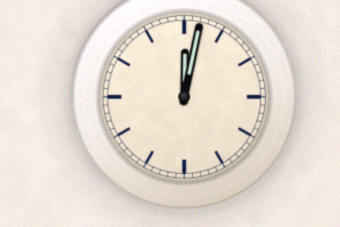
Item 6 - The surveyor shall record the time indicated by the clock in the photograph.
12:02
